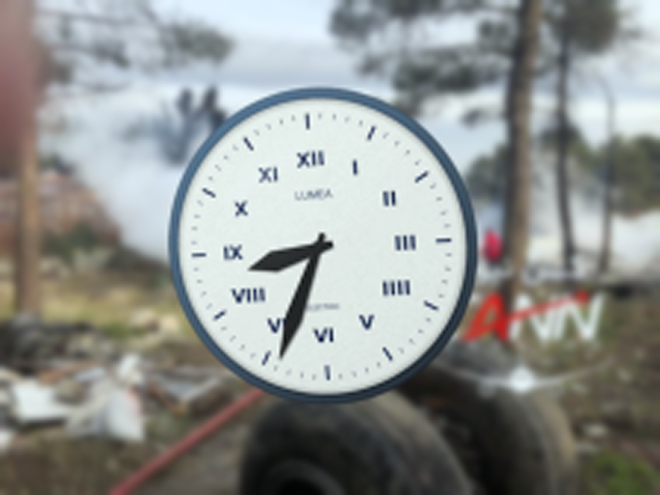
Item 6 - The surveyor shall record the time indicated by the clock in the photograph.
8:34
